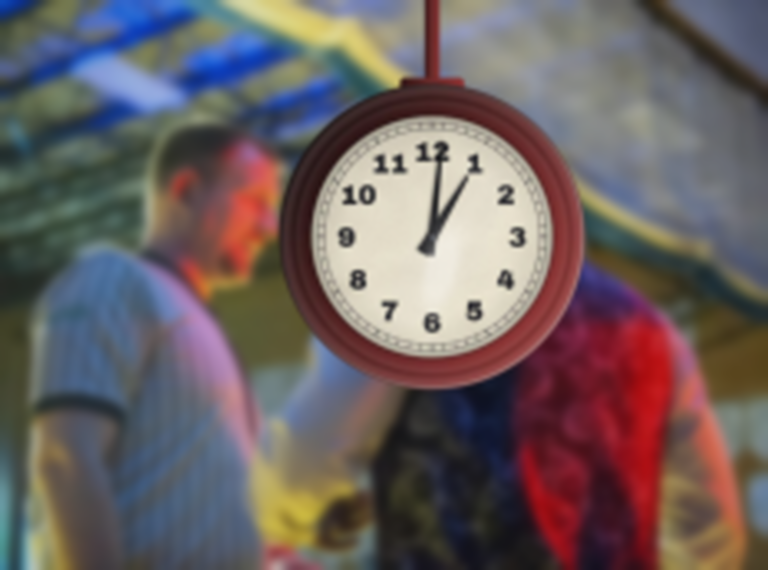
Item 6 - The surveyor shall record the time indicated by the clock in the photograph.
1:01
